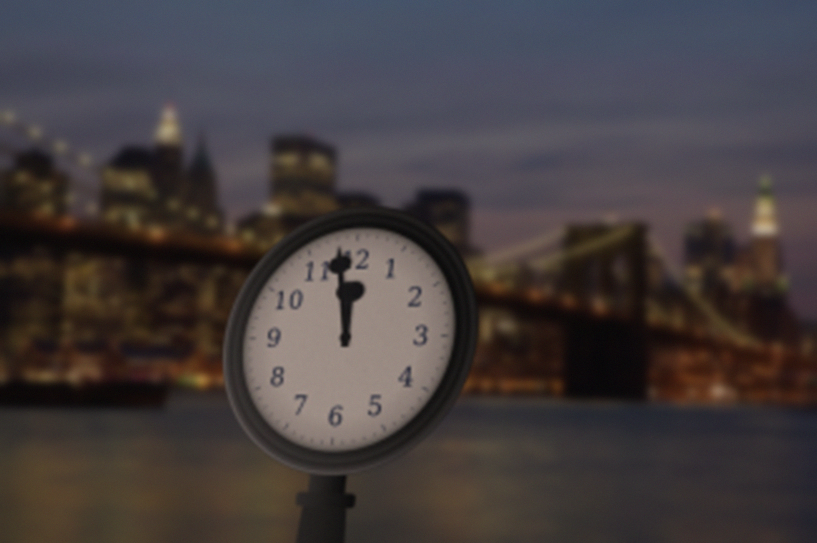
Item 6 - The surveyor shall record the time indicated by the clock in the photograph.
11:58
